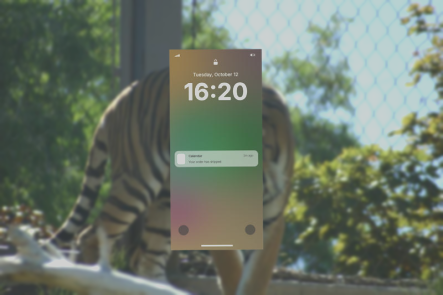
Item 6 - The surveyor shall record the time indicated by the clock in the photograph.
16:20
